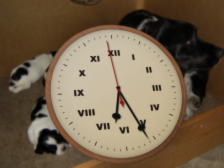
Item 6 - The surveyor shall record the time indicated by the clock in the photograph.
6:25:59
